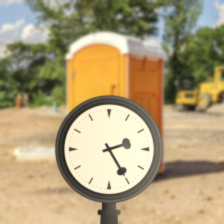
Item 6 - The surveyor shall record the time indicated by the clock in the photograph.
2:25
